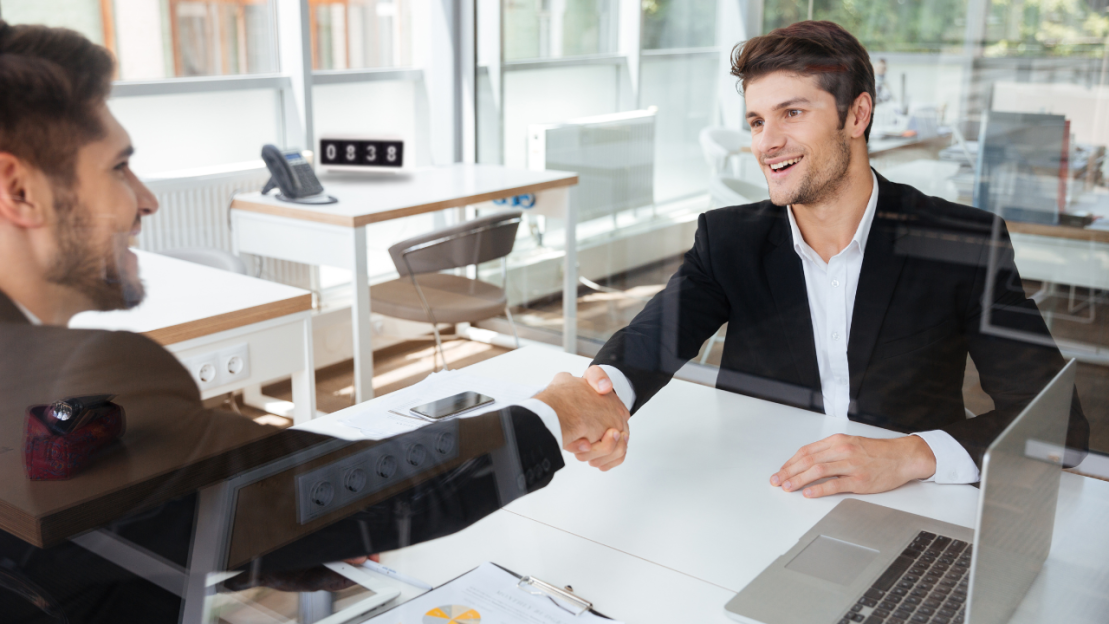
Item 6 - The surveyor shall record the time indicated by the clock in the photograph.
8:38
